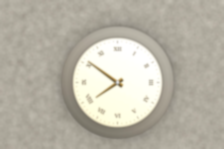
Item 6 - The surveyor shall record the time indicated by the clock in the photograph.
7:51
